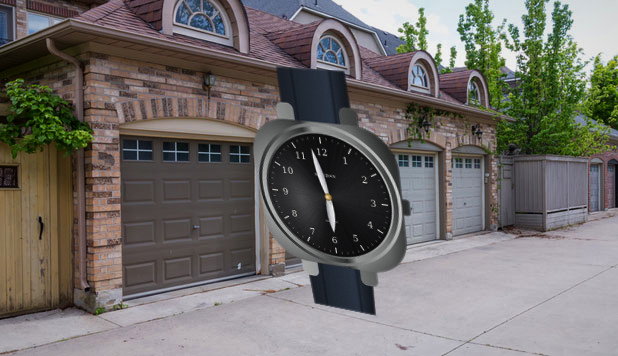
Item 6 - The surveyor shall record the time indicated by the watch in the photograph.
5:58
